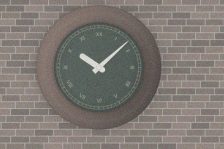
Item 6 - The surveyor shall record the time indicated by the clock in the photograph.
10:08
